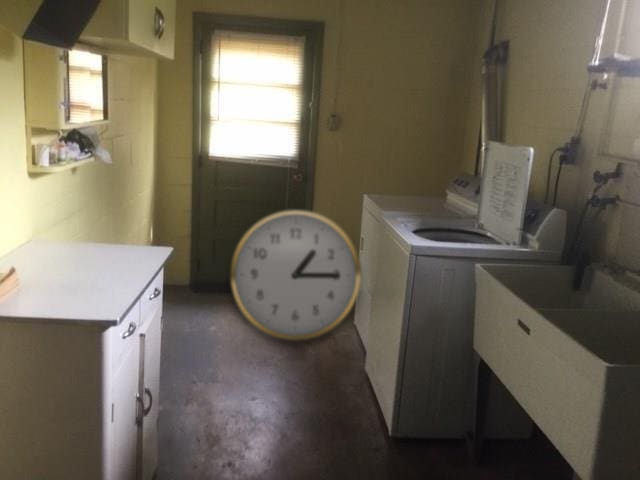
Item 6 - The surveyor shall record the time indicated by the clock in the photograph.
1:15
